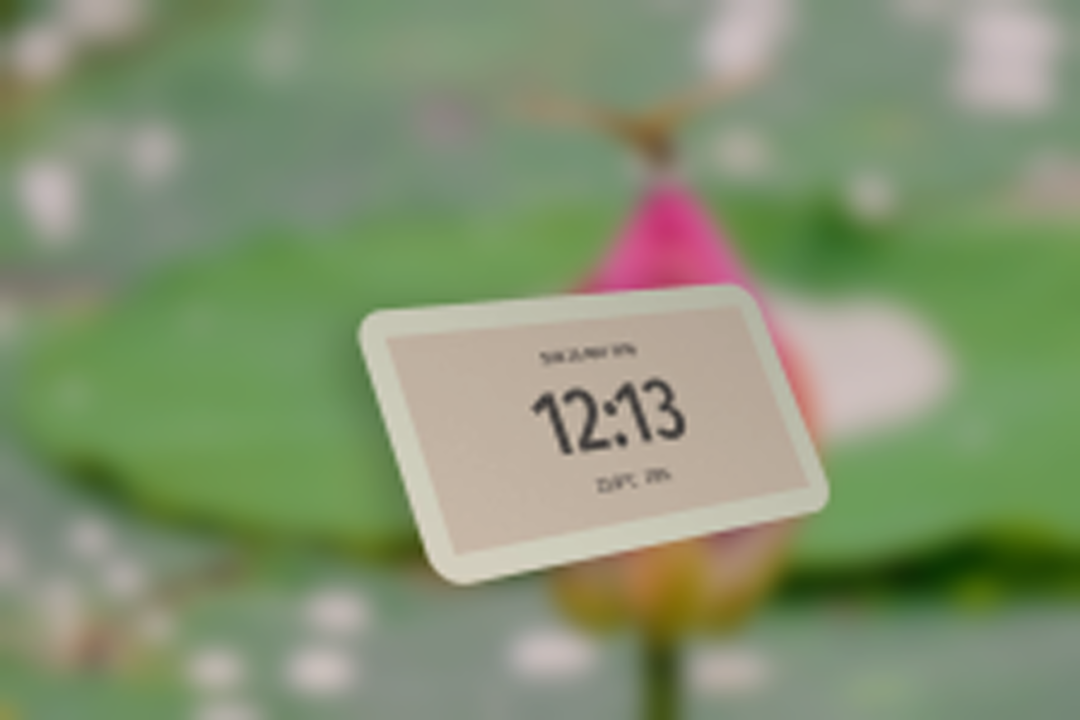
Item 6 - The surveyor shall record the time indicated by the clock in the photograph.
12:13
